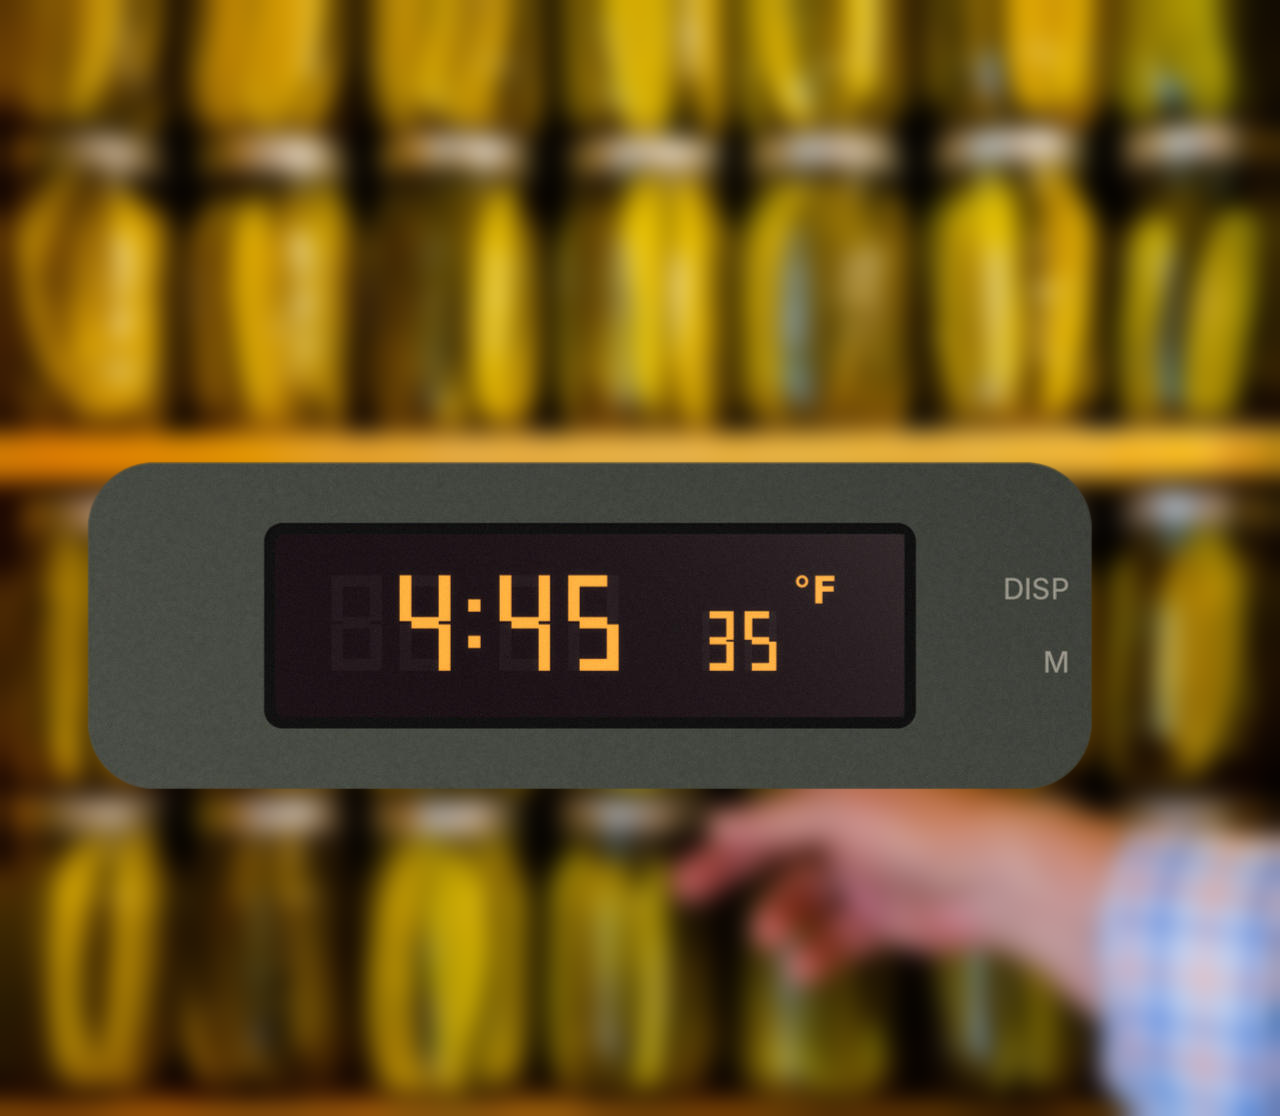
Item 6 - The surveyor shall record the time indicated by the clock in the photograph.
4:45
